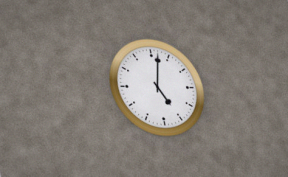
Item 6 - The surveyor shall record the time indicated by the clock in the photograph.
5:02
